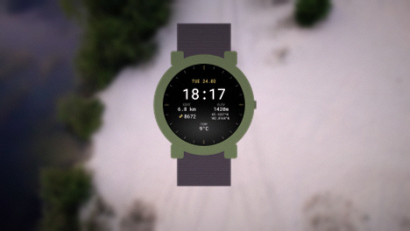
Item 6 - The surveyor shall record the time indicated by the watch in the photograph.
18:17
